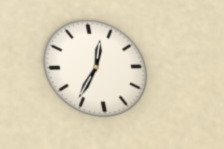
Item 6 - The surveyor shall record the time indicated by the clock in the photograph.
12:36
